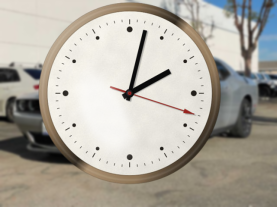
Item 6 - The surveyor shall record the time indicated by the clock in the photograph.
2:02:18
